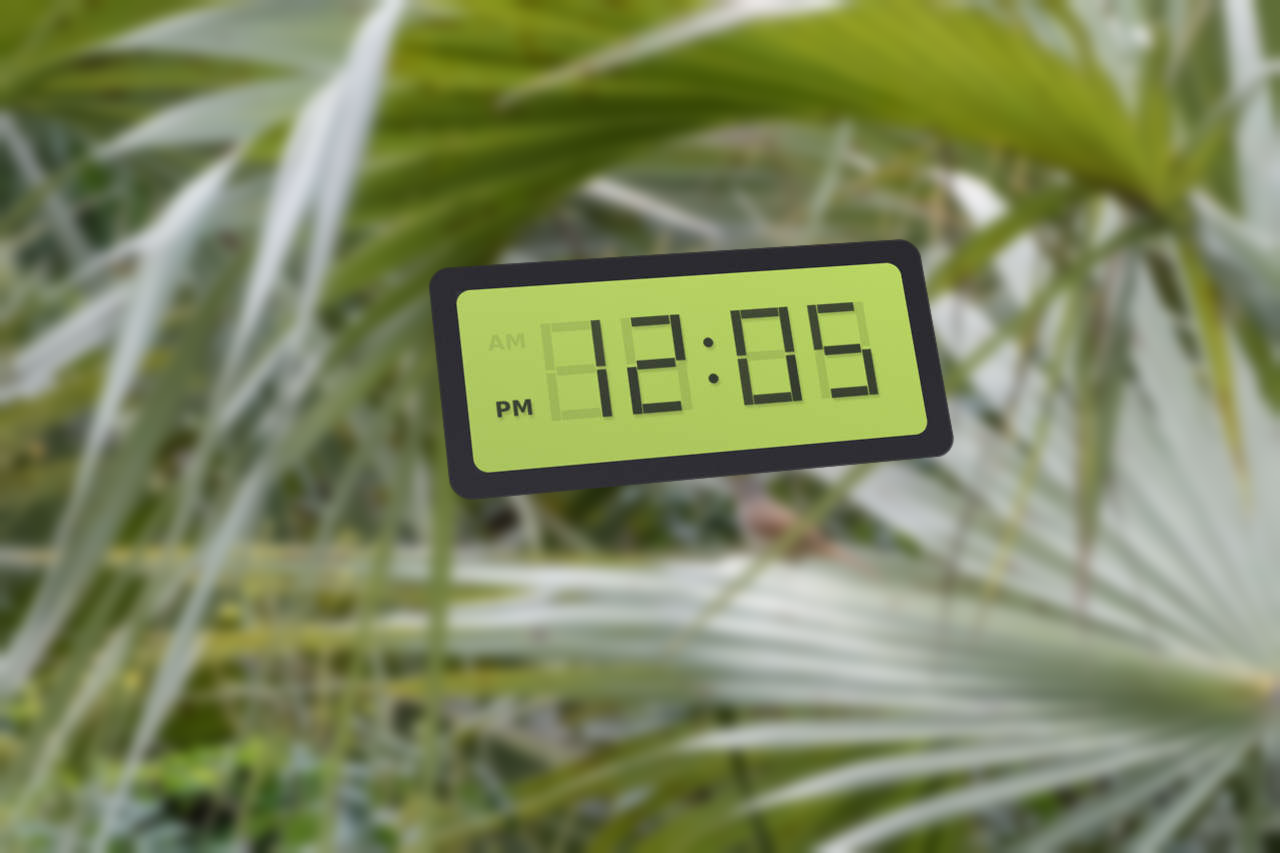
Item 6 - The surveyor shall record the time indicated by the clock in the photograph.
12:05
